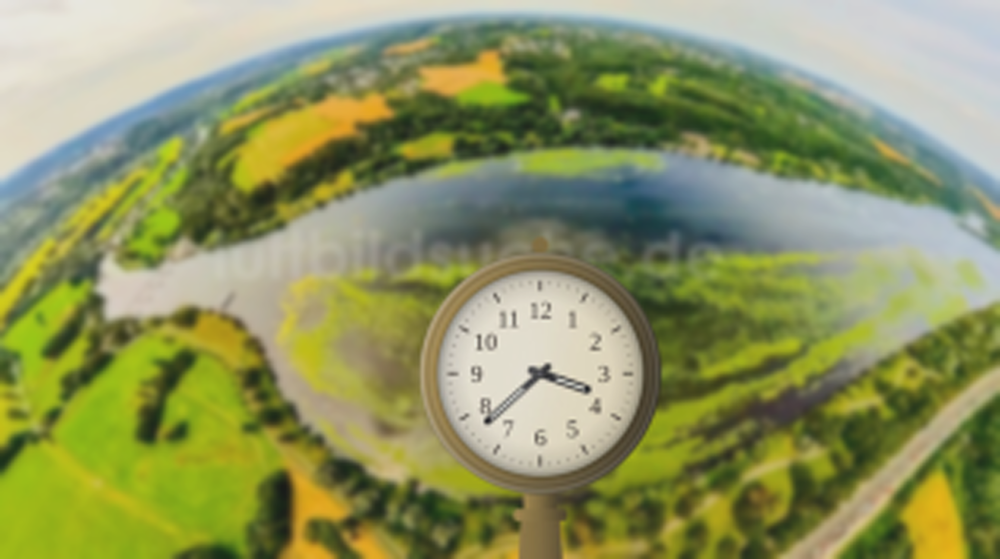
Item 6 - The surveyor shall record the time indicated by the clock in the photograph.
3:38
